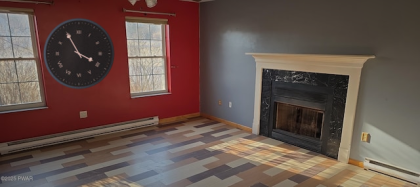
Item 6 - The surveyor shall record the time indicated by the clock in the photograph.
3:55
